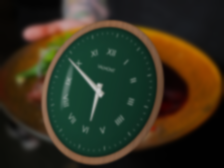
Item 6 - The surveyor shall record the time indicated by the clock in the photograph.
5:49
